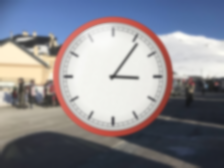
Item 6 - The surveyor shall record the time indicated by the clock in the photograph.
3:06
